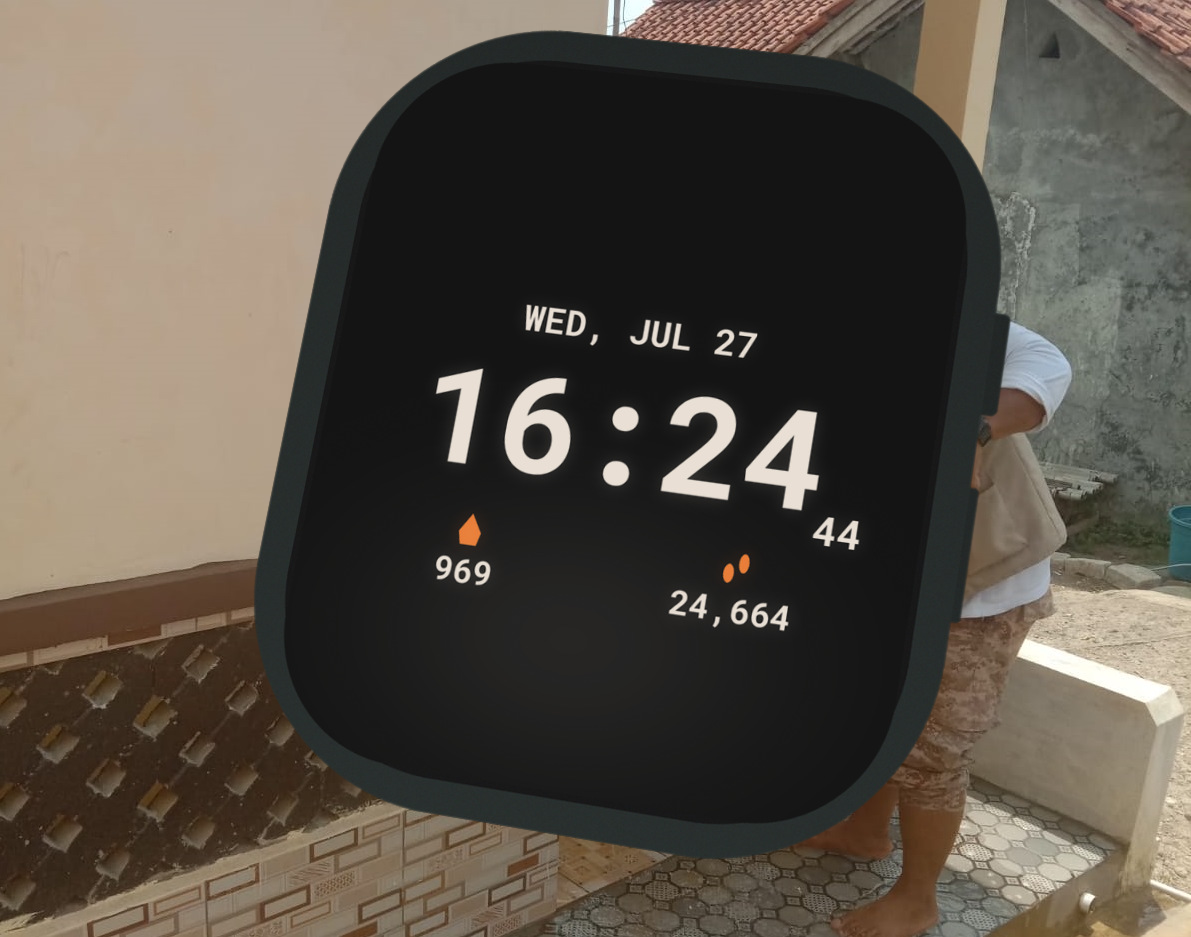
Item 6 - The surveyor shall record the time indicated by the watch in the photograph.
16:24:44
